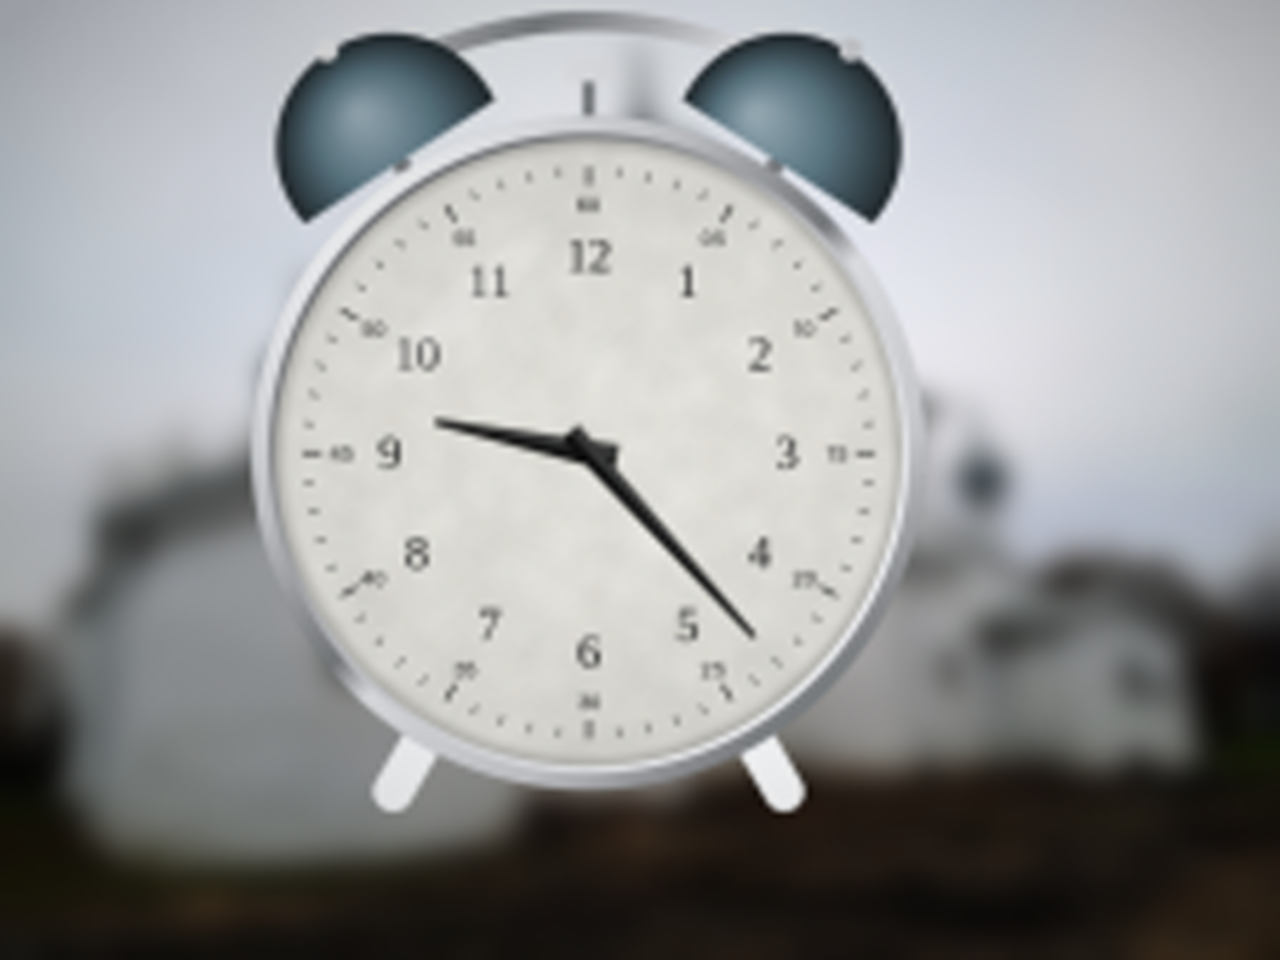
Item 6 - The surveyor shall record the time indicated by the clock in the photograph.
9:23
